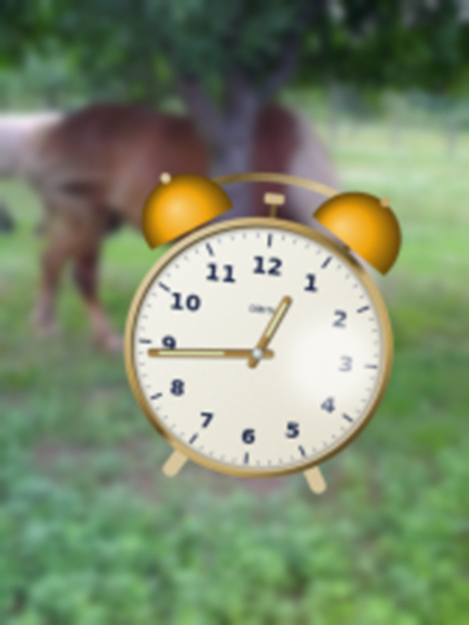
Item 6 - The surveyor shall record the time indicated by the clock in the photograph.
12:44
